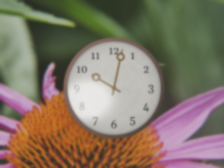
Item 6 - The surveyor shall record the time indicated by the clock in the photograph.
10:02
